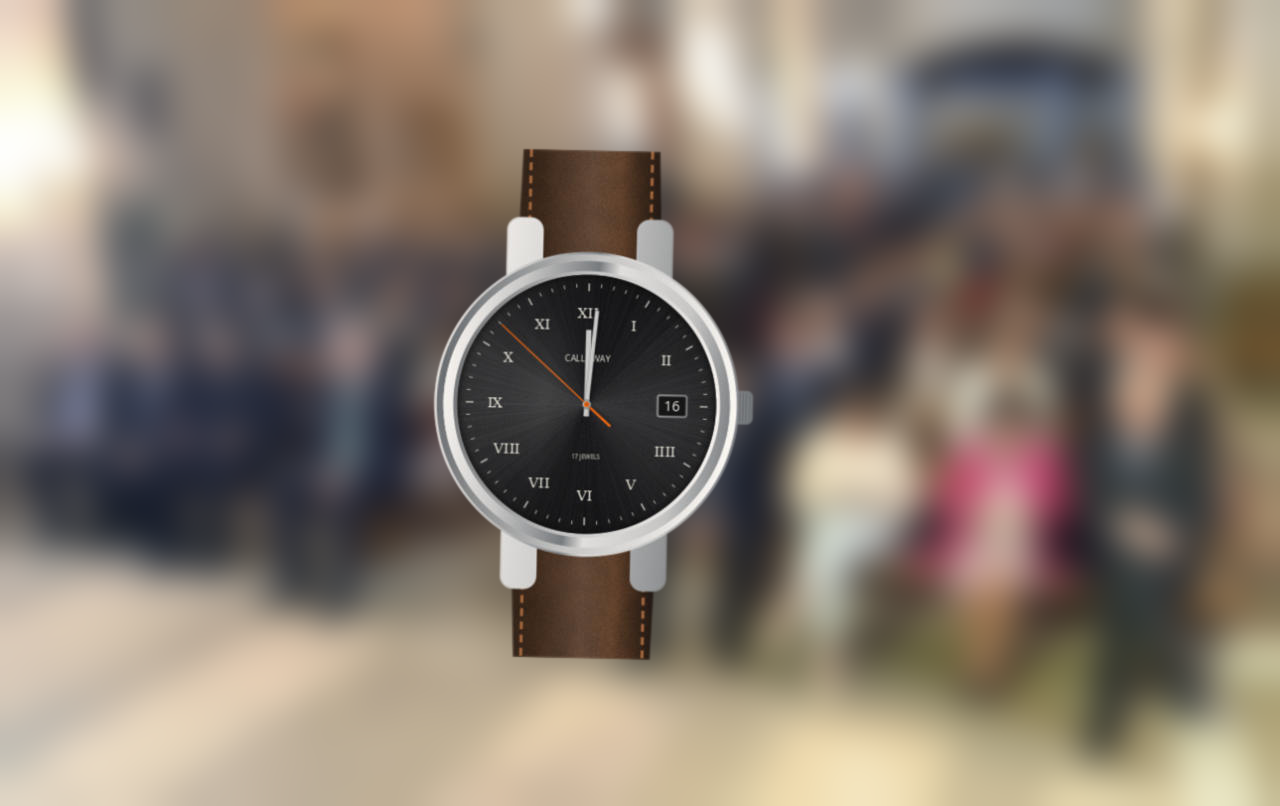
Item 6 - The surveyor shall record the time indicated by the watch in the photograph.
12:00:52
